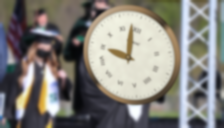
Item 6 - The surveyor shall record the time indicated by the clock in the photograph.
8:58
